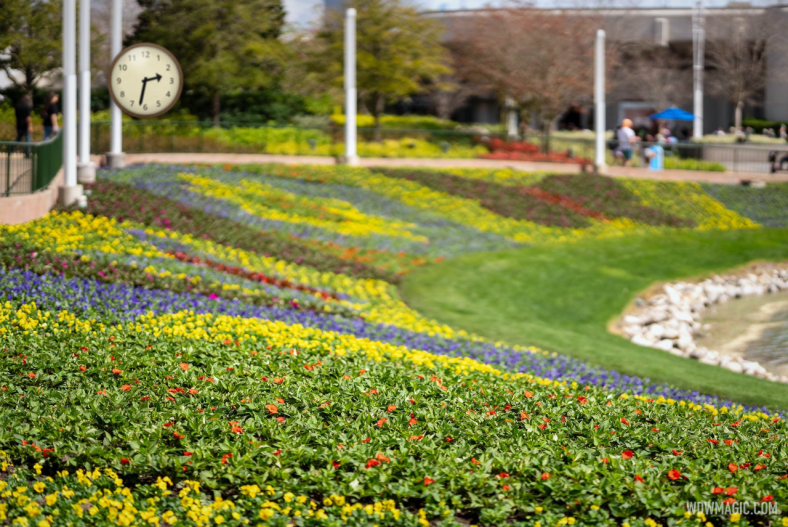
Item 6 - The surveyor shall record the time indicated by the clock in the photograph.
2:32
